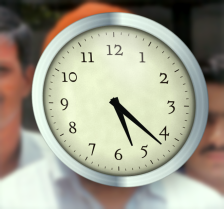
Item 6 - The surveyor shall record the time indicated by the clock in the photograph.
5:22
